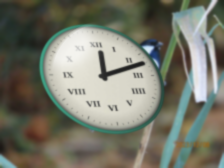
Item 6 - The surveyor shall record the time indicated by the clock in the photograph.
12:12
